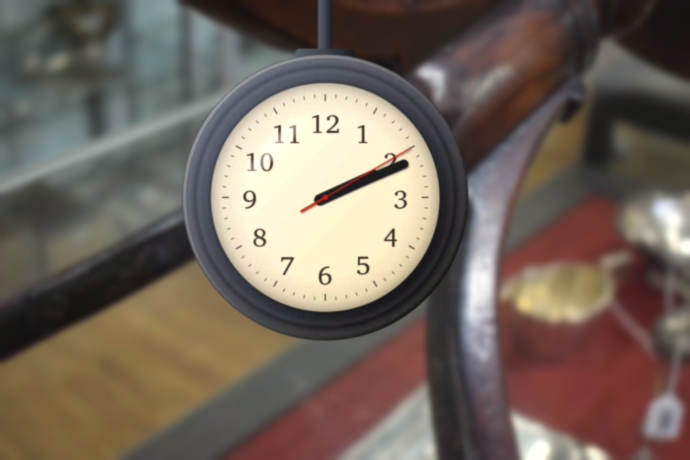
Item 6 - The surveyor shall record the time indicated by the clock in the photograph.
2:11:10
